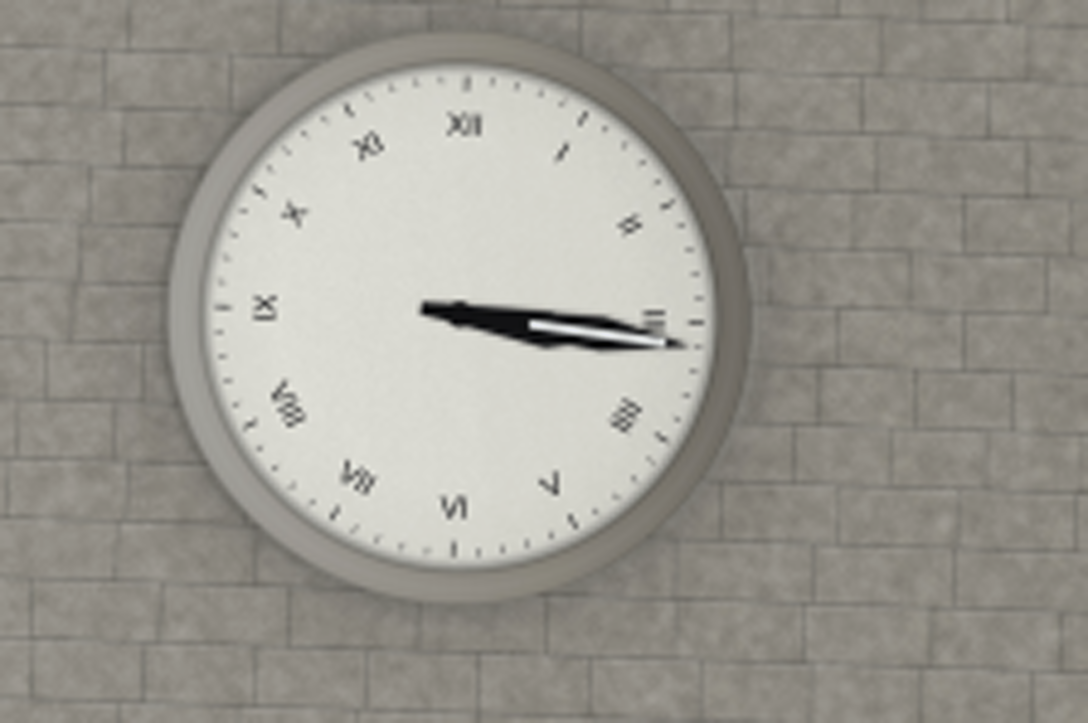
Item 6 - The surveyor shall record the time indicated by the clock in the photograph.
3:16
